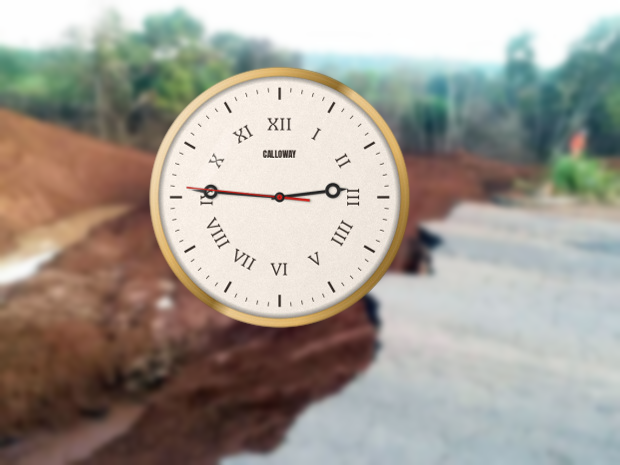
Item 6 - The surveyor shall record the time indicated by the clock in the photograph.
2:45:46
